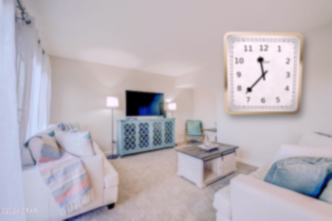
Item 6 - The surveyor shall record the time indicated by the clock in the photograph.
11:37
